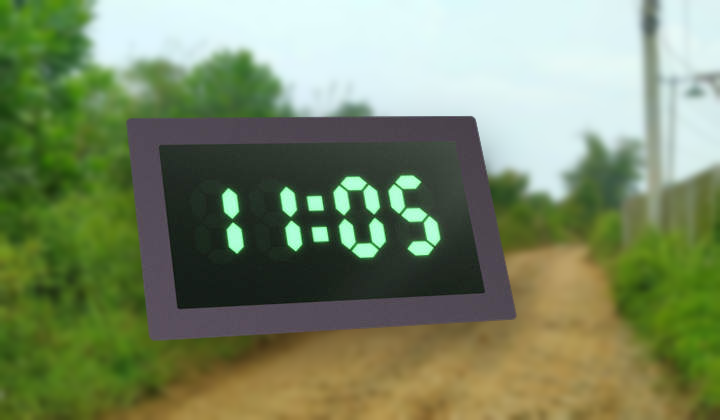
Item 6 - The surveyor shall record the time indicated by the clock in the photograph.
11:05
